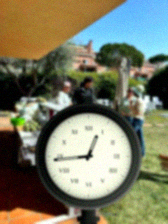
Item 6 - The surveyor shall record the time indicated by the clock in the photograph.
12:44
